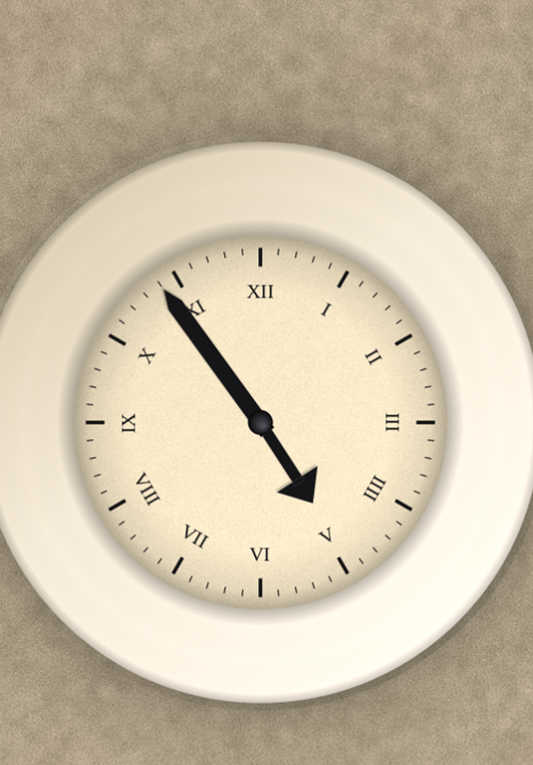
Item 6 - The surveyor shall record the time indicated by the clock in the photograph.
4:54
